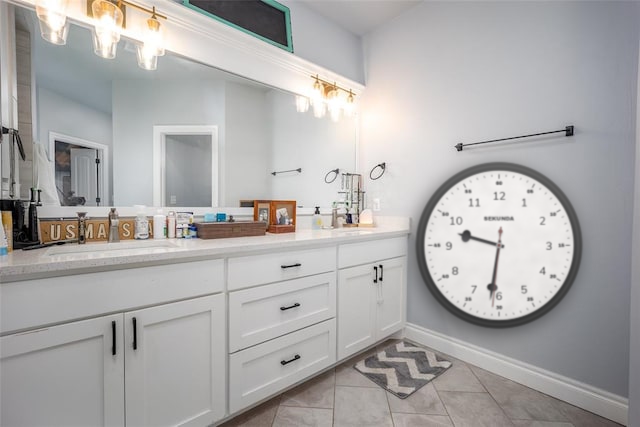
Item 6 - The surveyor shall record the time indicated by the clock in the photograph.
9:31:31
